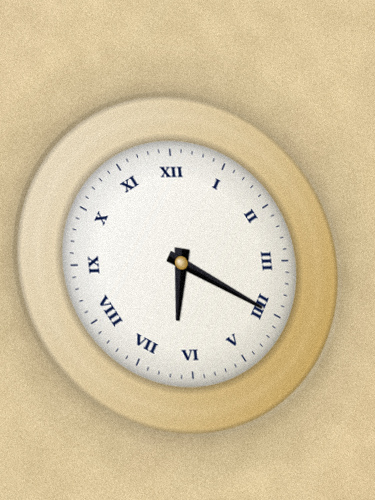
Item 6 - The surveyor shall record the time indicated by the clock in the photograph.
6:20
